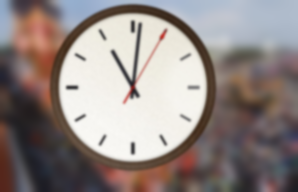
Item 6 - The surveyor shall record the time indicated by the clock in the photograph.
11:01:05
